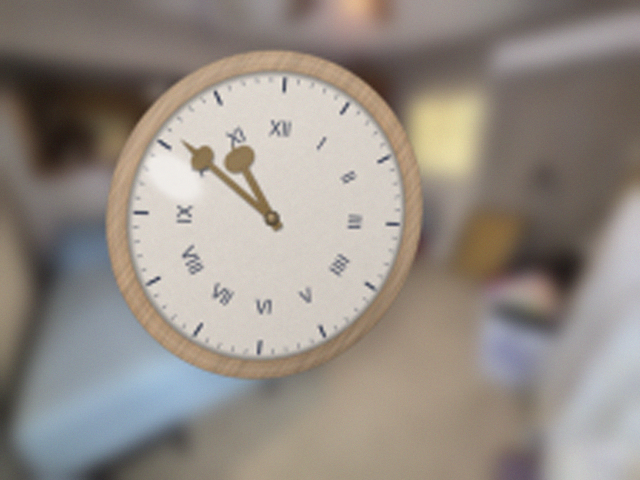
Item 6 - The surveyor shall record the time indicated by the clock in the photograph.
10:51
